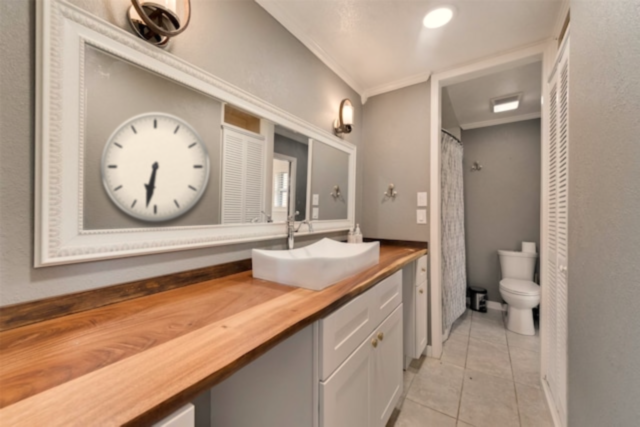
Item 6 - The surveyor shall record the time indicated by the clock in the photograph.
6:32
